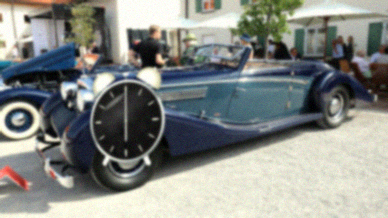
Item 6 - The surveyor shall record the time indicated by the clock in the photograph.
6:00
